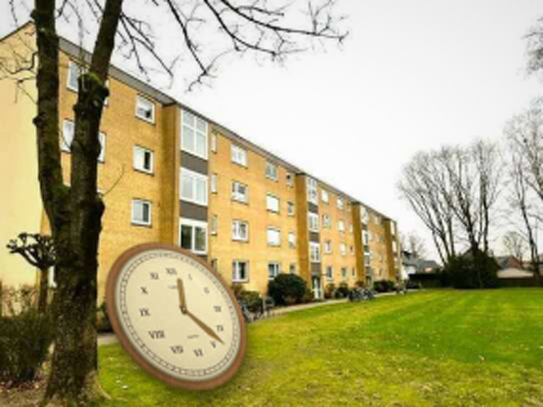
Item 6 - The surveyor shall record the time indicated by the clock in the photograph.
12:23
